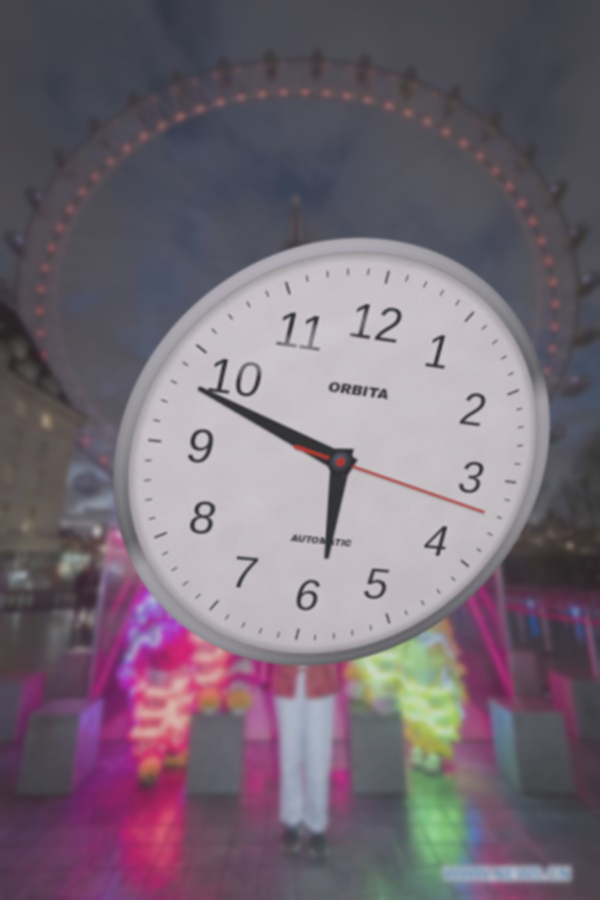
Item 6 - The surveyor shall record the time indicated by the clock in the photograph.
5:48:17
